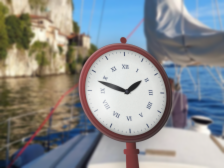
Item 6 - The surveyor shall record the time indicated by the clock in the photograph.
1:48
